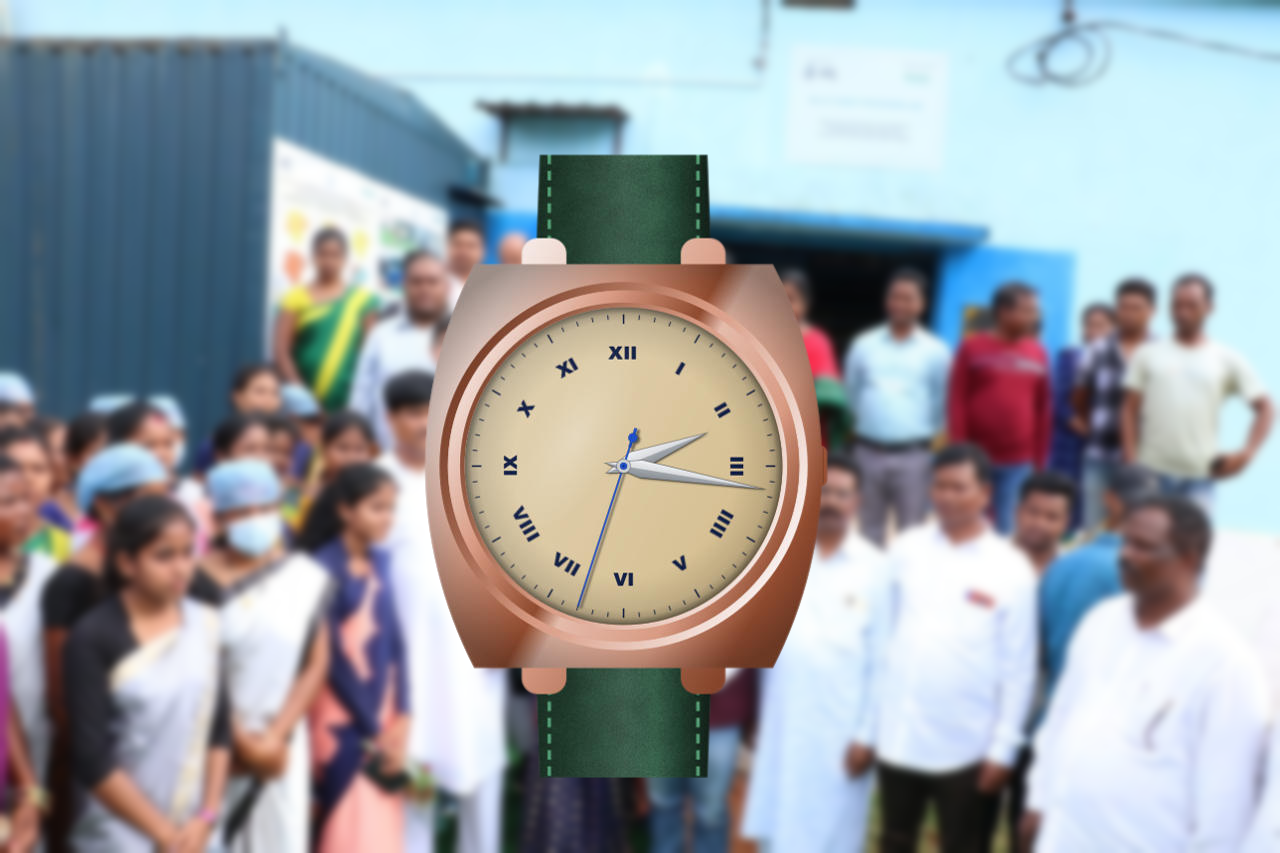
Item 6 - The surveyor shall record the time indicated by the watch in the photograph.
2:16:33
